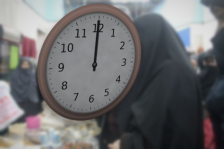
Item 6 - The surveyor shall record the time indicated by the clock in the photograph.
12:00
